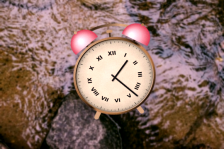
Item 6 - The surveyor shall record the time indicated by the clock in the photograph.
1:23
